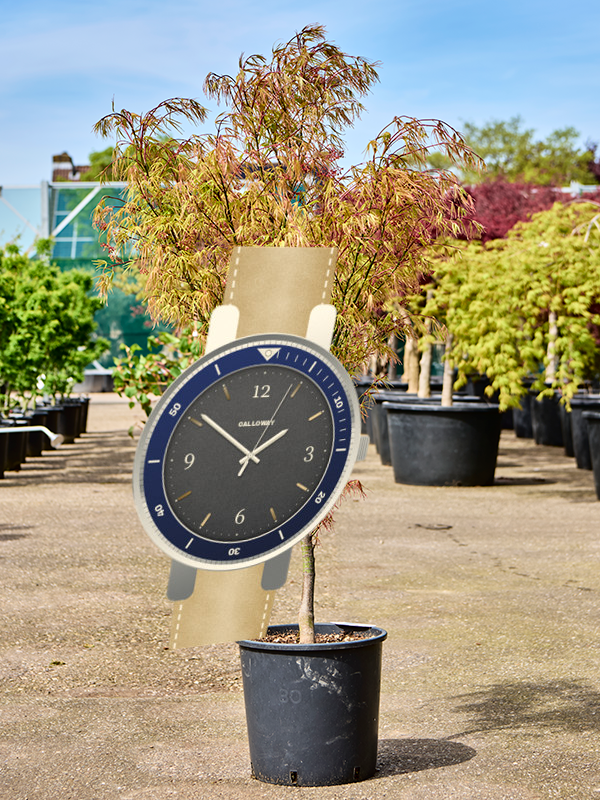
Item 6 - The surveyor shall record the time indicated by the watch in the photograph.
1:51:04
